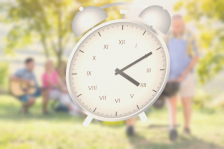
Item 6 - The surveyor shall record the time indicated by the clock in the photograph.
4:10
